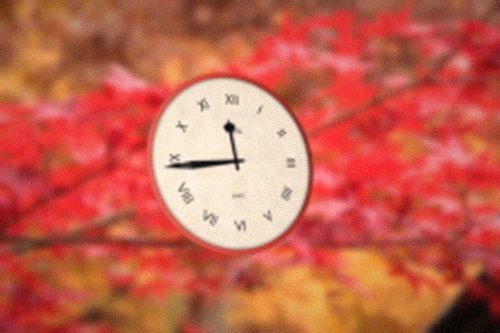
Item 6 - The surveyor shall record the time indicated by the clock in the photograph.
11:44
